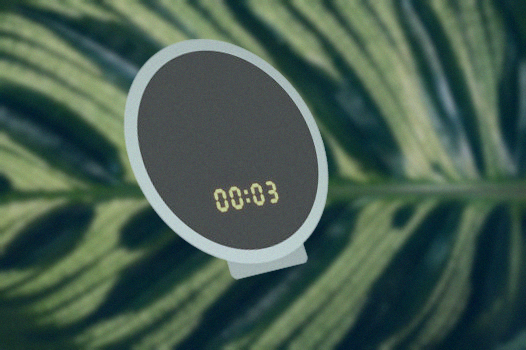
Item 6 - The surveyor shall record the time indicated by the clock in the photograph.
0:03
